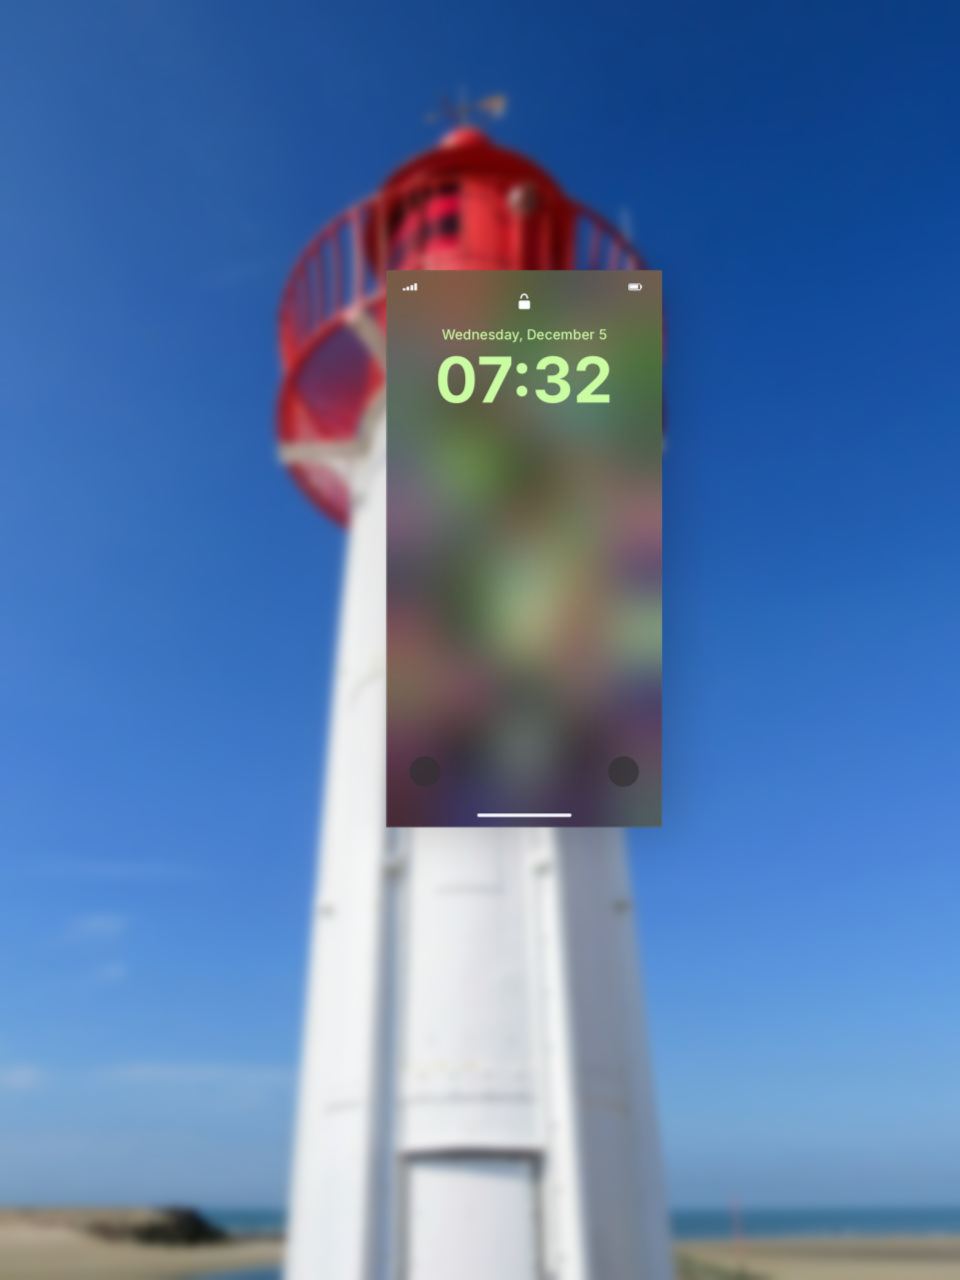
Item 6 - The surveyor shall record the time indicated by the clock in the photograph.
7:32
